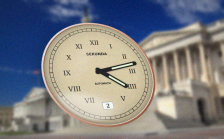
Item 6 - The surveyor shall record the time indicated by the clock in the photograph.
4:13
